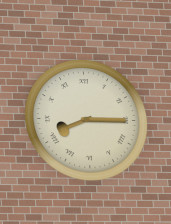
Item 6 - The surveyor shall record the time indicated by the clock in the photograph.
8:15
